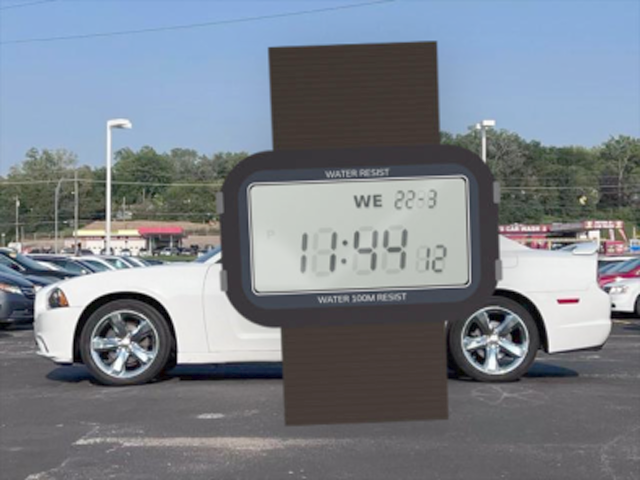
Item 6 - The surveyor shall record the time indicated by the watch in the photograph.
11:44:12
